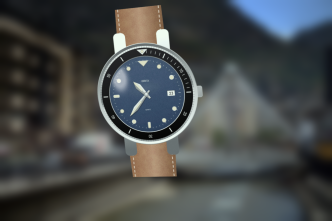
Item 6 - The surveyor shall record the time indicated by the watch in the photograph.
10:37
